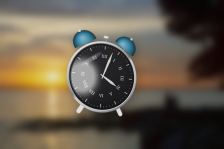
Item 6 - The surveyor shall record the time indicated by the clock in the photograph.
4:03
